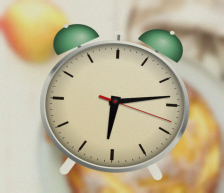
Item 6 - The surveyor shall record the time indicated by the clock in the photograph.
6:13:18
